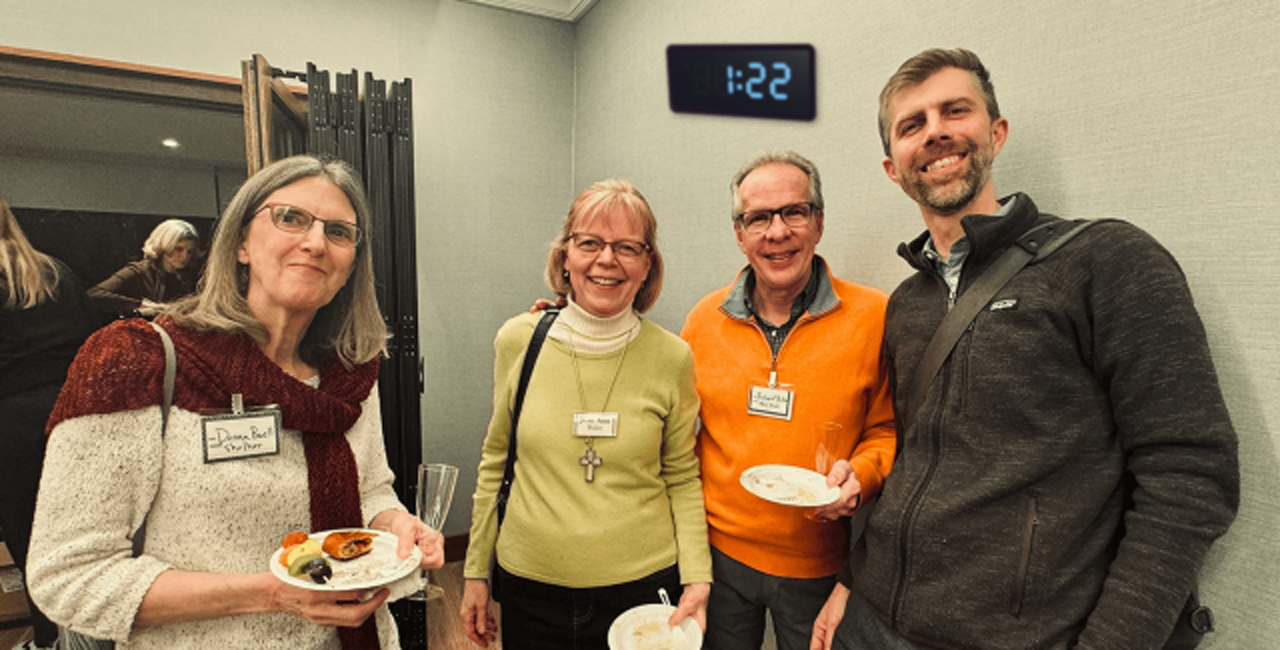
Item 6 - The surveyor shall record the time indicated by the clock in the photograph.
1:22
